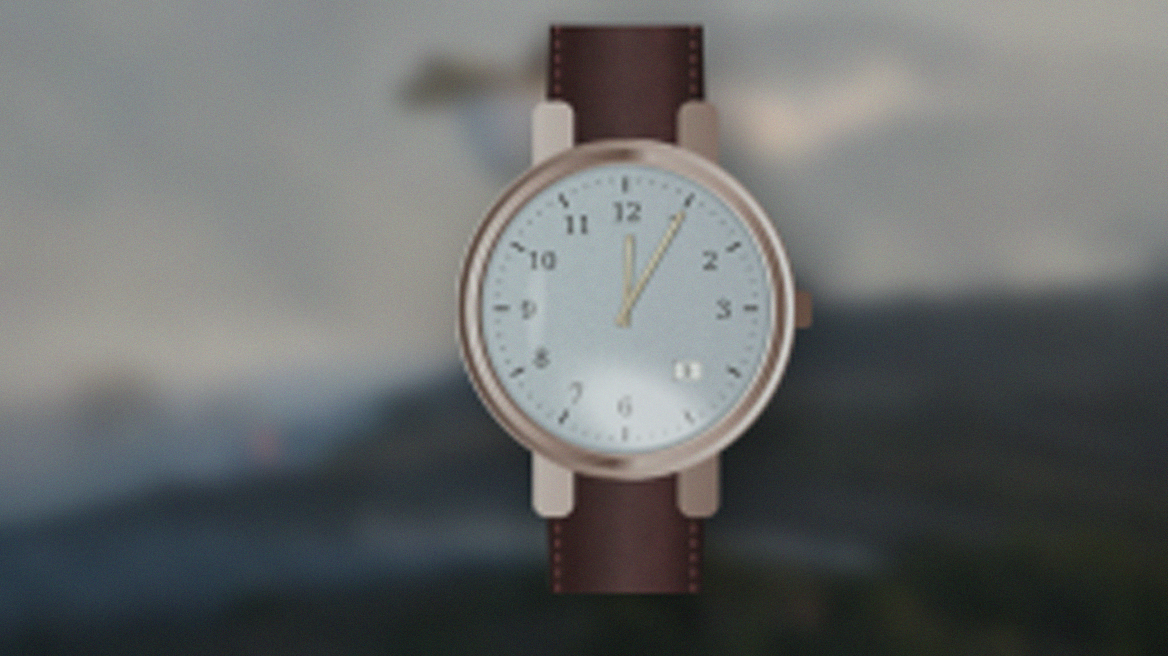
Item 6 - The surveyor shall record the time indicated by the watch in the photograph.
12:05
